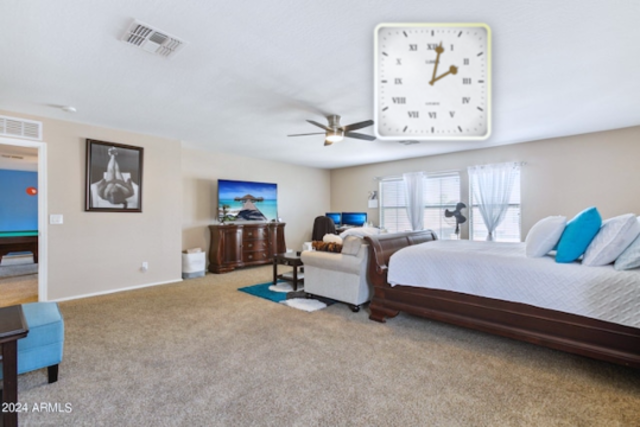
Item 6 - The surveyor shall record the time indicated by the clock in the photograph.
2:02
